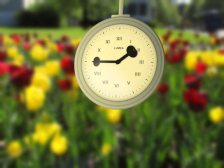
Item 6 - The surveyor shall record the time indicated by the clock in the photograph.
1:45
